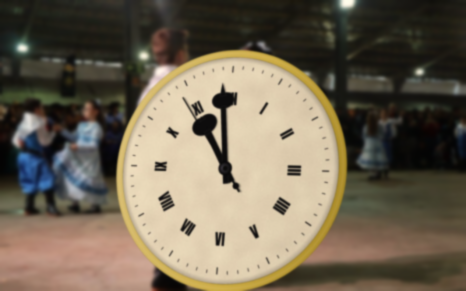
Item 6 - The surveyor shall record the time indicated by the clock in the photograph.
10:58:54
